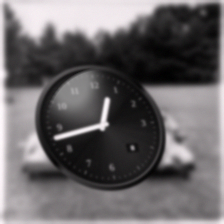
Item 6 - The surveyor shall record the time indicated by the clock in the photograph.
12:43
